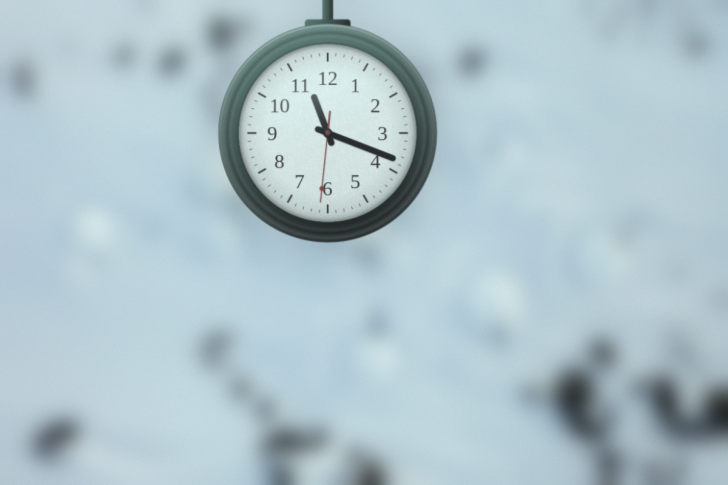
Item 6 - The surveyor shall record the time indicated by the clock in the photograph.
11:18:31
